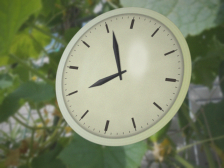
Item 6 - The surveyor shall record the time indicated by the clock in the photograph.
7:56
